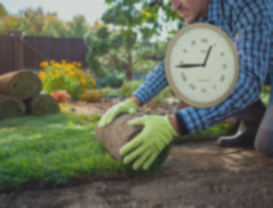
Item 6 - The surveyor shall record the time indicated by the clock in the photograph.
12:44
